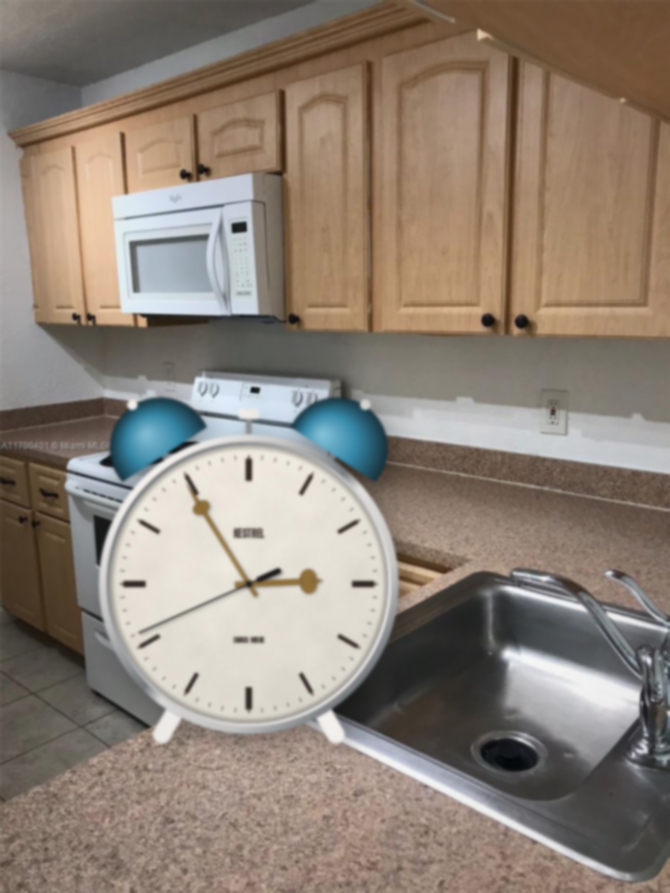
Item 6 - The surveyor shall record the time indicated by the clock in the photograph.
2:54:41
